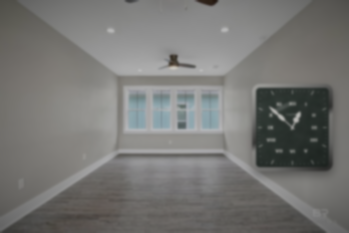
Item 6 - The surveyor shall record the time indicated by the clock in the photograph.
12:52
